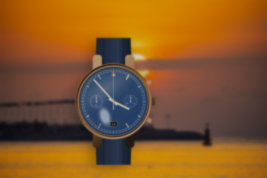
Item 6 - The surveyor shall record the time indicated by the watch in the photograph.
3:53
